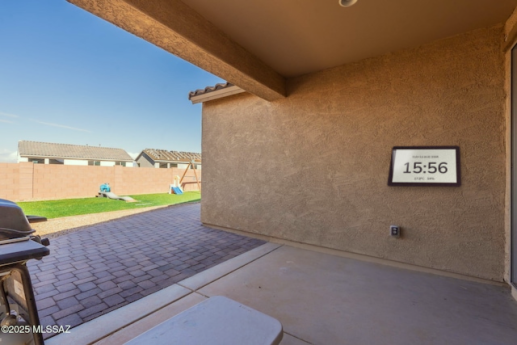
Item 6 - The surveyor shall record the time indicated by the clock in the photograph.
15:56
